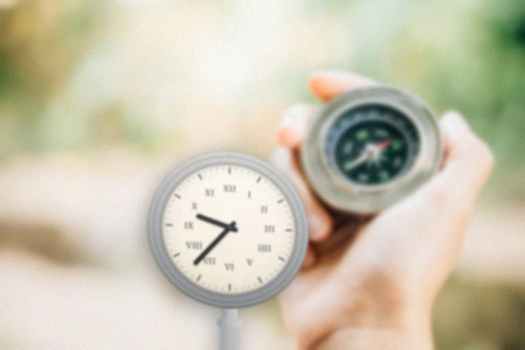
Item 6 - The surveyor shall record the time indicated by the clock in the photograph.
9:37
